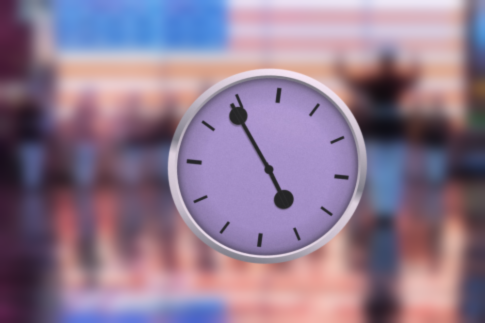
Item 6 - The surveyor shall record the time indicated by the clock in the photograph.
4:54
